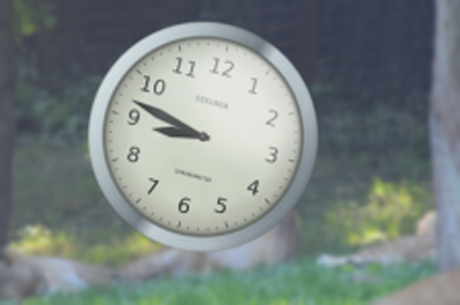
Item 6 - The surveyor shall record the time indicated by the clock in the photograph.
8:47
